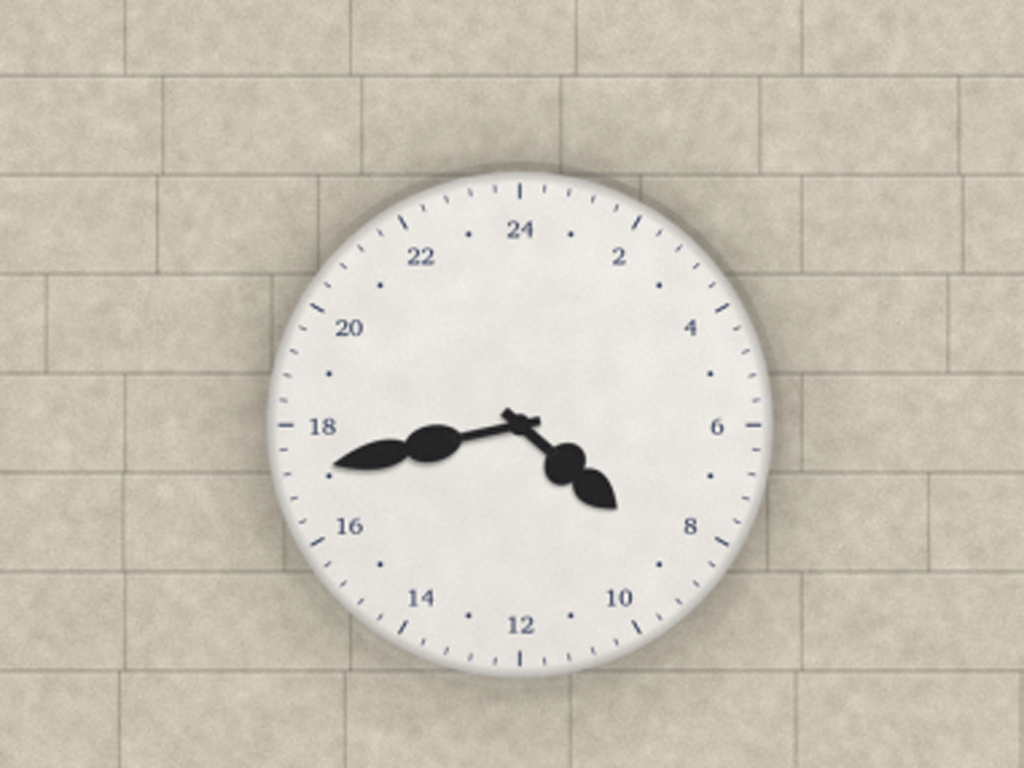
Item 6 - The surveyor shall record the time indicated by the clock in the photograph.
8:43
